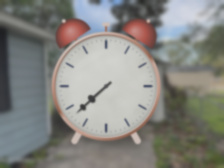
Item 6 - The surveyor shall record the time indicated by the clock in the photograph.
7:38
